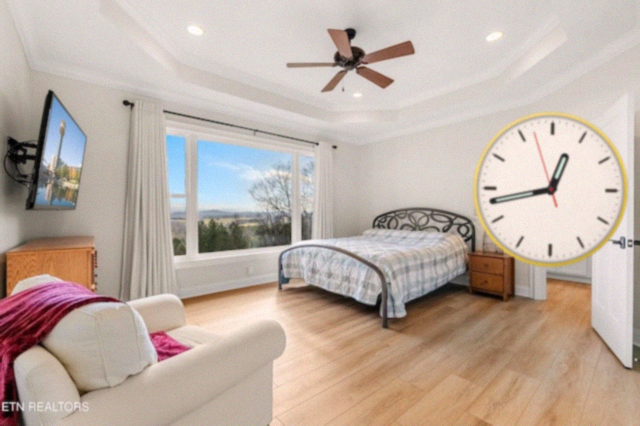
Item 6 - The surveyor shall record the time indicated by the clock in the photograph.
12:42:57
